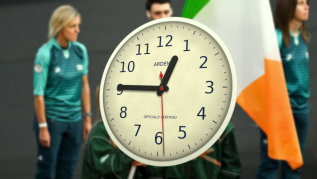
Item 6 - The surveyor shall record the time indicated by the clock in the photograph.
12:45:29
